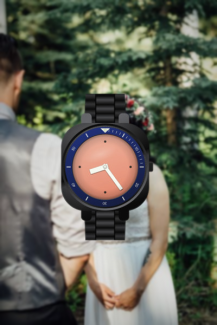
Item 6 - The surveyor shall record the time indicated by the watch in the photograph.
8:24
